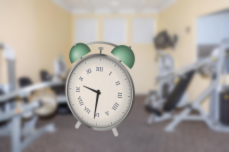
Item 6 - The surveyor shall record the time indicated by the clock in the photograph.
9:31
